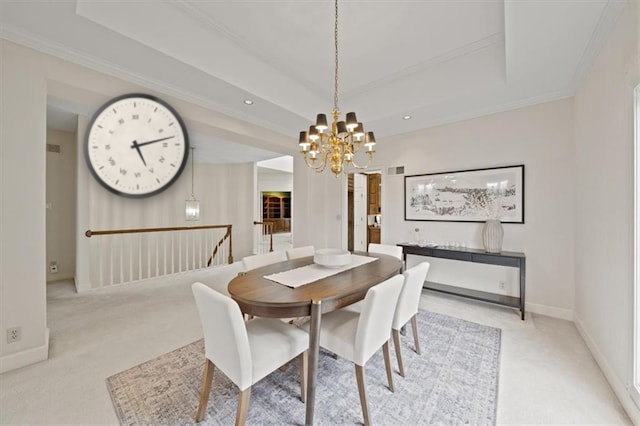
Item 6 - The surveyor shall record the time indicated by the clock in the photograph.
5:13
